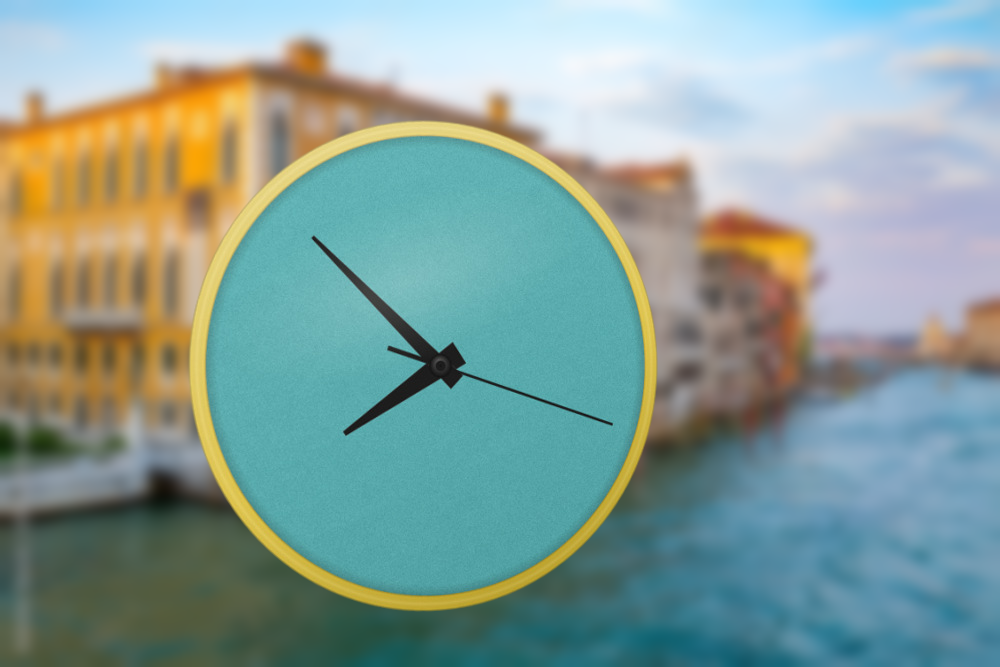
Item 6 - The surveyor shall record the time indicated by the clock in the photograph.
7:52:18
